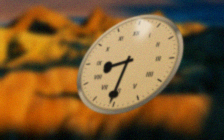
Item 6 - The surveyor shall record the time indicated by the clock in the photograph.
8:31
